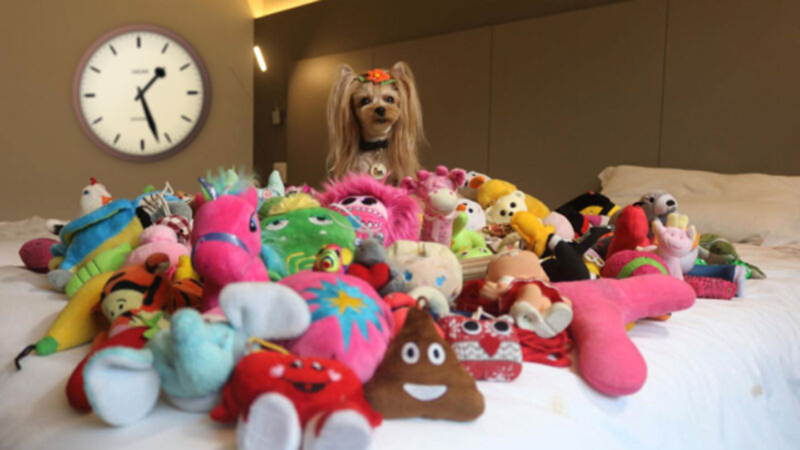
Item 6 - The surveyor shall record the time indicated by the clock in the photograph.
1:27
